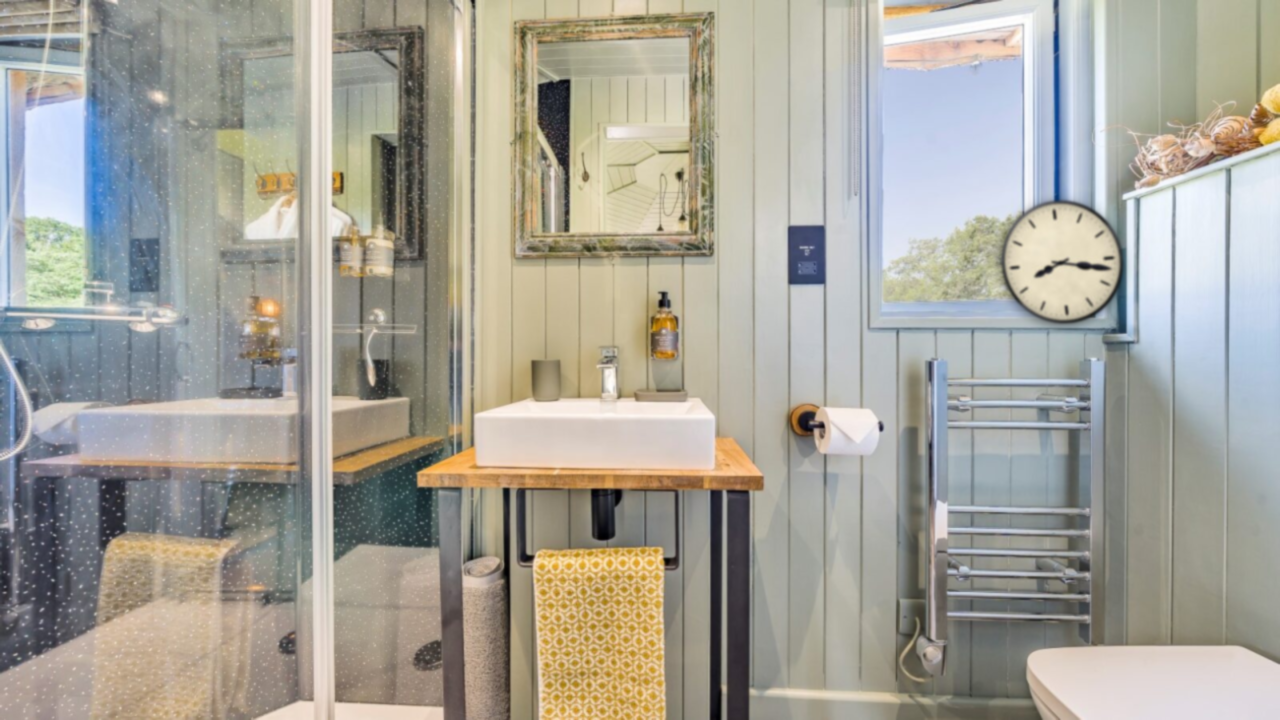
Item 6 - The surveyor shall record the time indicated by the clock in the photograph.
8:17
